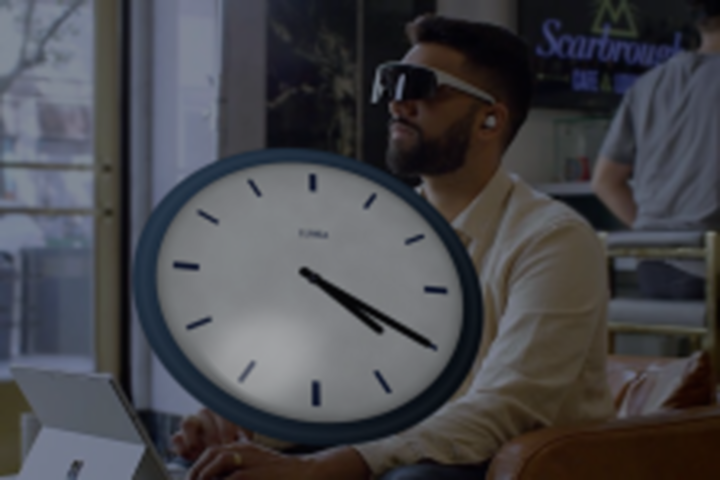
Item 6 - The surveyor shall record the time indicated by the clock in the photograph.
4:20
